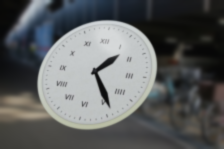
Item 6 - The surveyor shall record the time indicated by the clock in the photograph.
1:24
